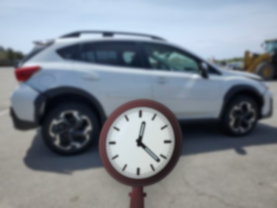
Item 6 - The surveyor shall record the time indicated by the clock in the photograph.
12:22
